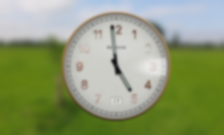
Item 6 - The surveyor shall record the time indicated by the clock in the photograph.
4:59
